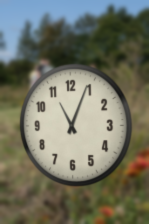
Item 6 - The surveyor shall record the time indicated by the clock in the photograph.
11:04
